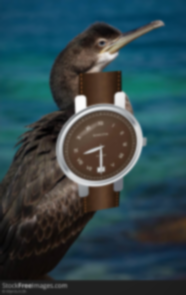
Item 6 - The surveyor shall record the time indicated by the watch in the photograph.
8:30
